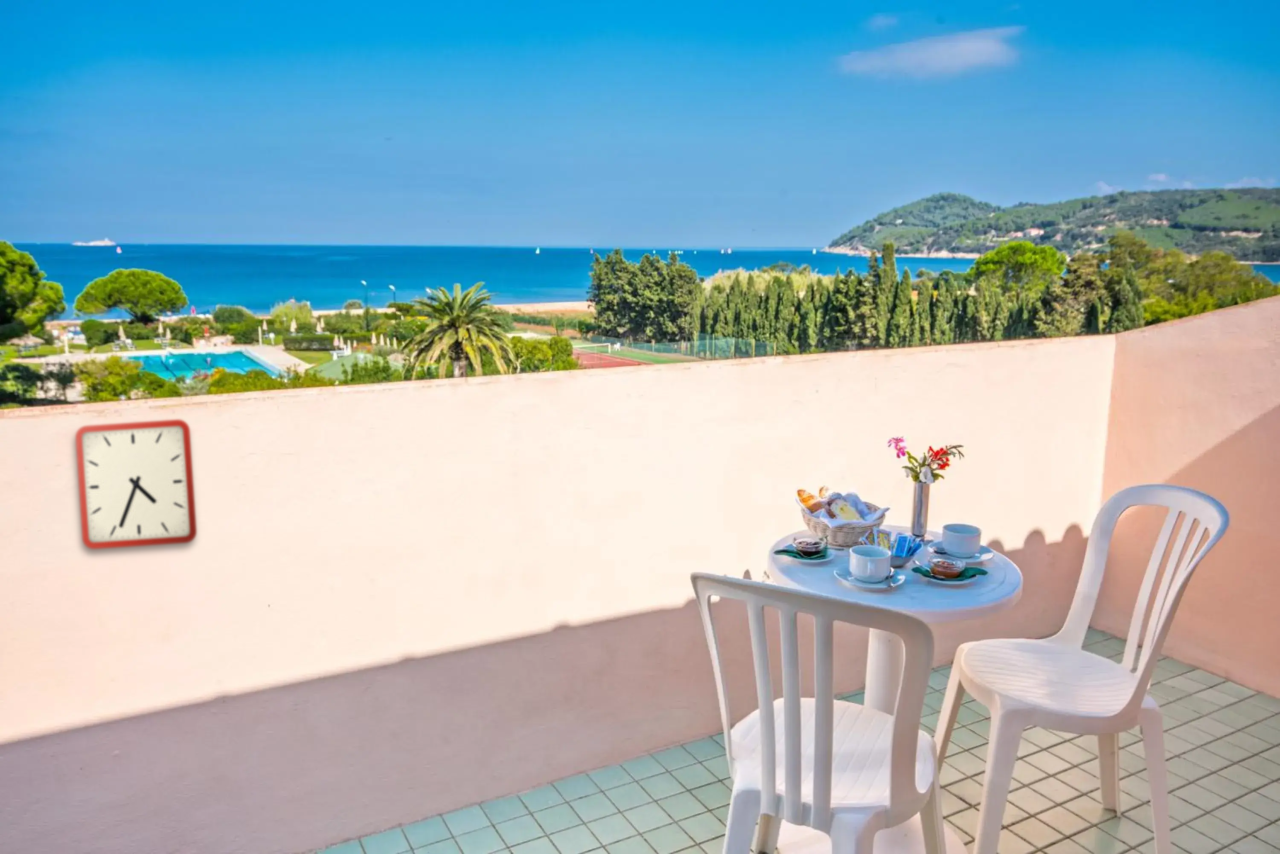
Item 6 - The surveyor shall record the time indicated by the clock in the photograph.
4:34
